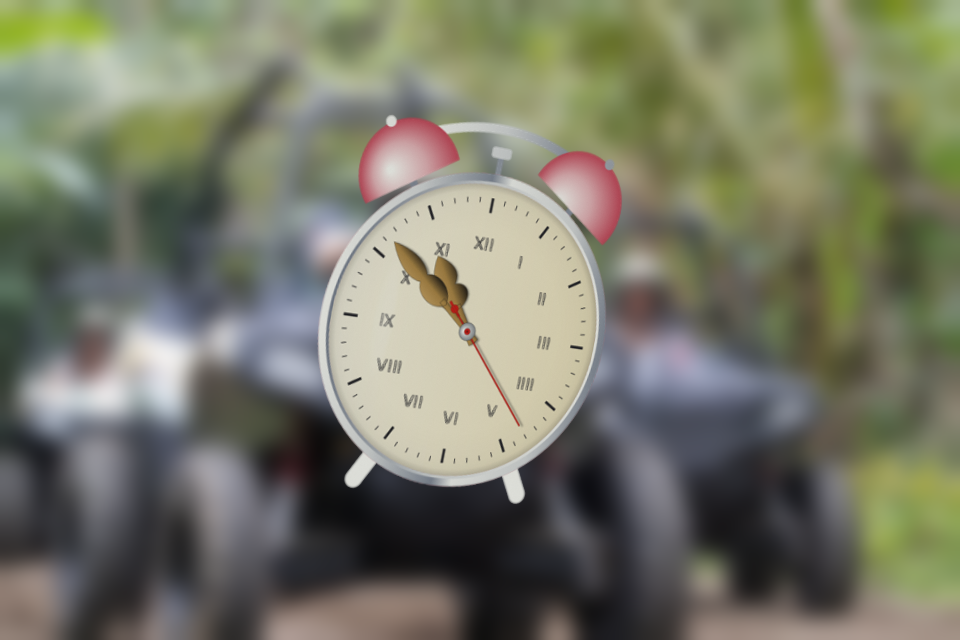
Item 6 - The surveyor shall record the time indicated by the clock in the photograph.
10:51:23
